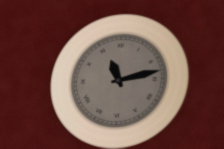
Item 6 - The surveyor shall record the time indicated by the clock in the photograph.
11:13
